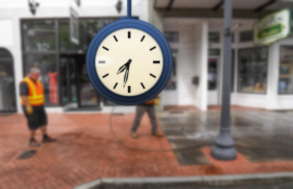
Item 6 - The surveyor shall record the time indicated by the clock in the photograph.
7:32
